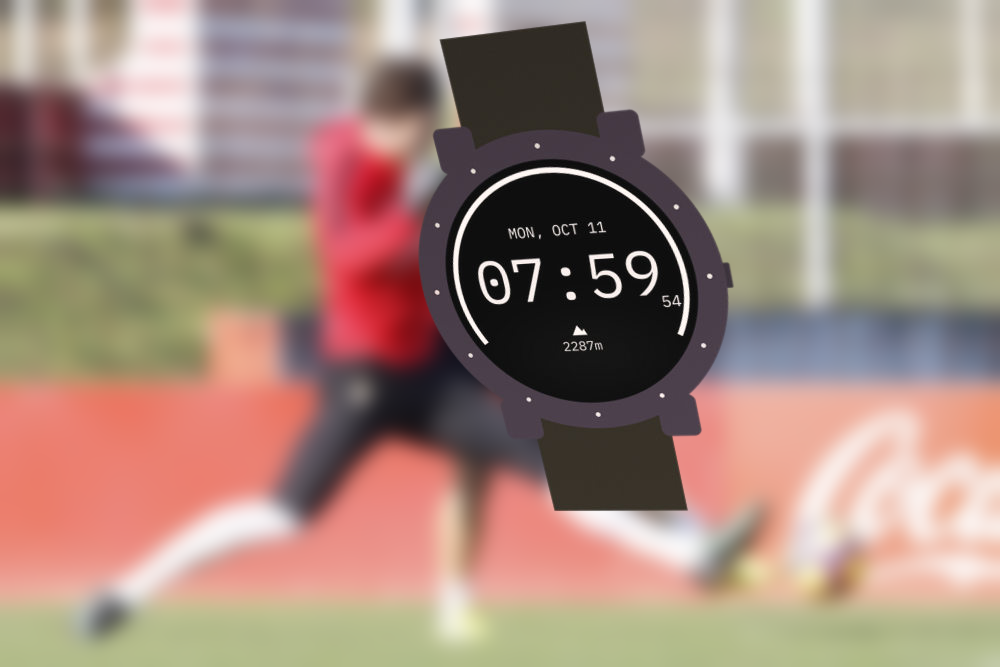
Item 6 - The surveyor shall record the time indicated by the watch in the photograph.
7:59:54
